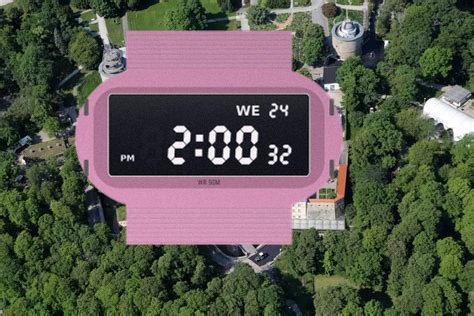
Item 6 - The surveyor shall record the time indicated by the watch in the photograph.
2:00:32
